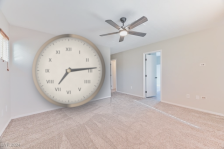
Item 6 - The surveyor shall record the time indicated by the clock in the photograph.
7:14
